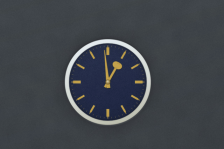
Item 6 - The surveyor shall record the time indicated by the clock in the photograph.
12:59
